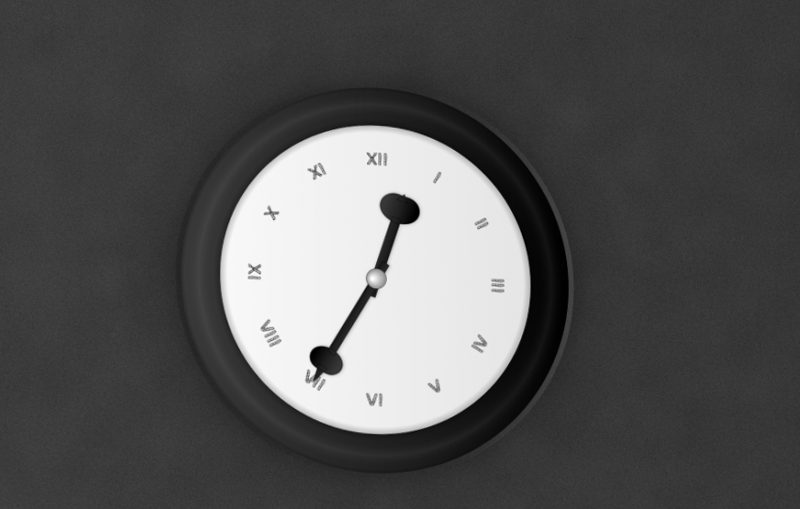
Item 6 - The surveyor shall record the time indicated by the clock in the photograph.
12:35
